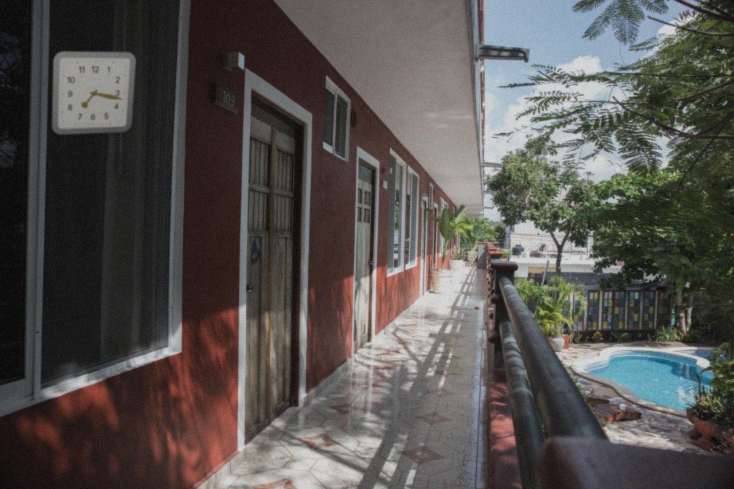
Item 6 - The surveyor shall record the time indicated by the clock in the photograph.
7:17
